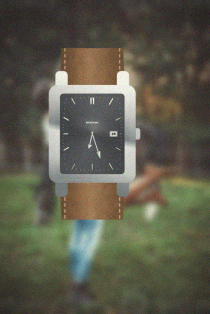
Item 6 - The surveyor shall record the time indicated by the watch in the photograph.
6:27
